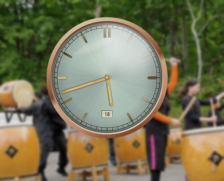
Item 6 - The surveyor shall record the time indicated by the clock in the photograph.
5:42
